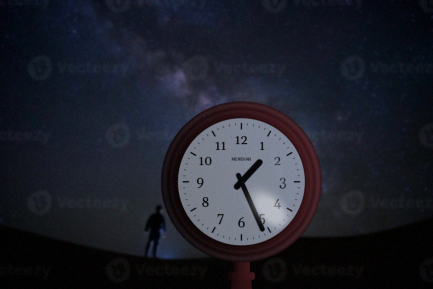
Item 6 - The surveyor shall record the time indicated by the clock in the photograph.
1:26
